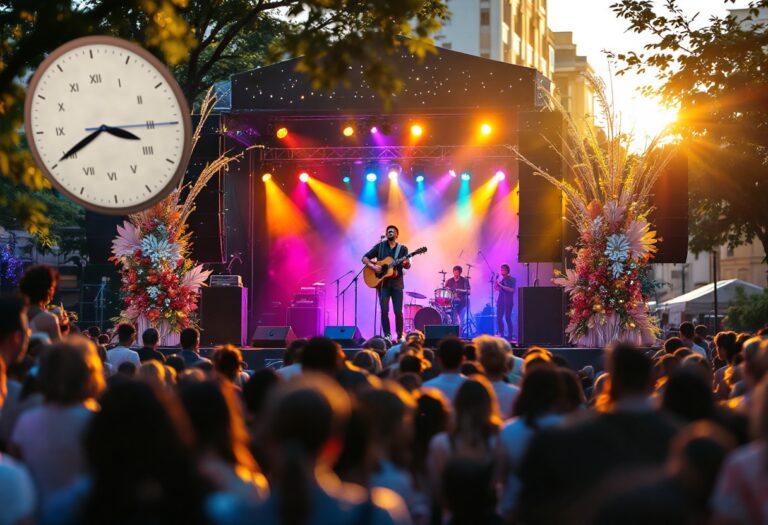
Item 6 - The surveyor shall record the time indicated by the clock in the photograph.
3:40:15
